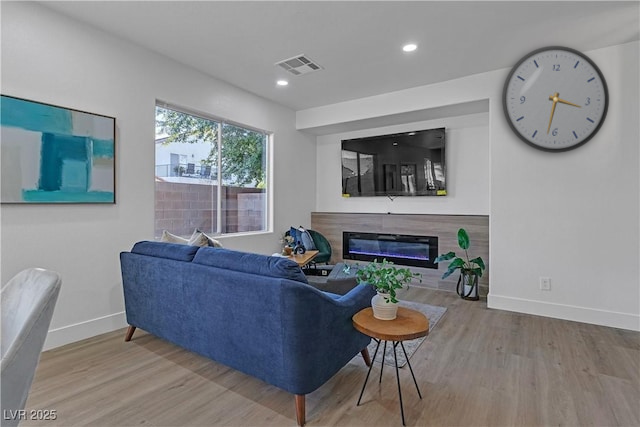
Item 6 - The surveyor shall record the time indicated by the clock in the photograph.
3:32
